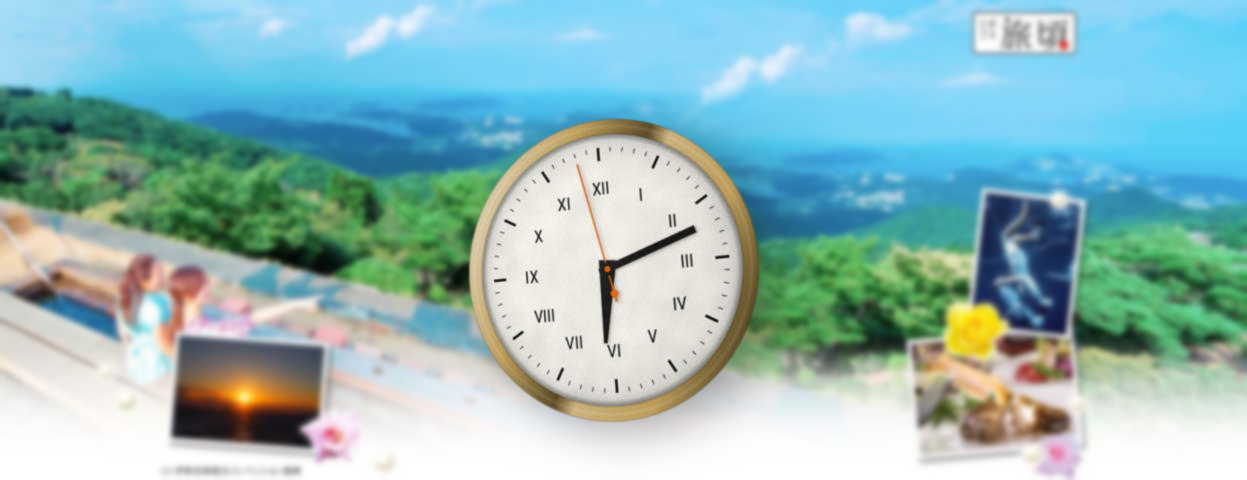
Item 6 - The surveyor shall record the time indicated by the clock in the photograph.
6:11:58
